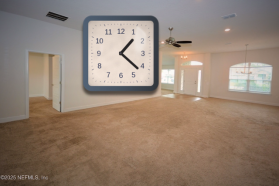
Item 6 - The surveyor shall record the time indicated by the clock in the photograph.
1:22
